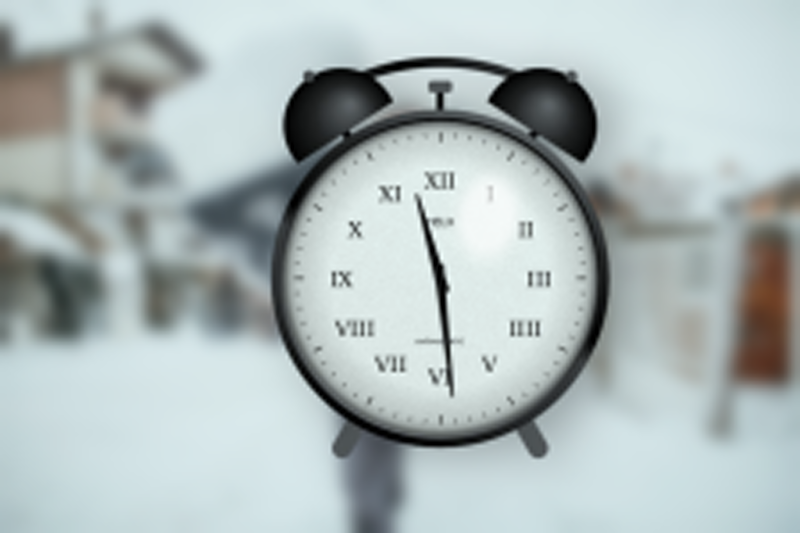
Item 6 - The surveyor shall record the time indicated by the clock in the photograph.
11:29
